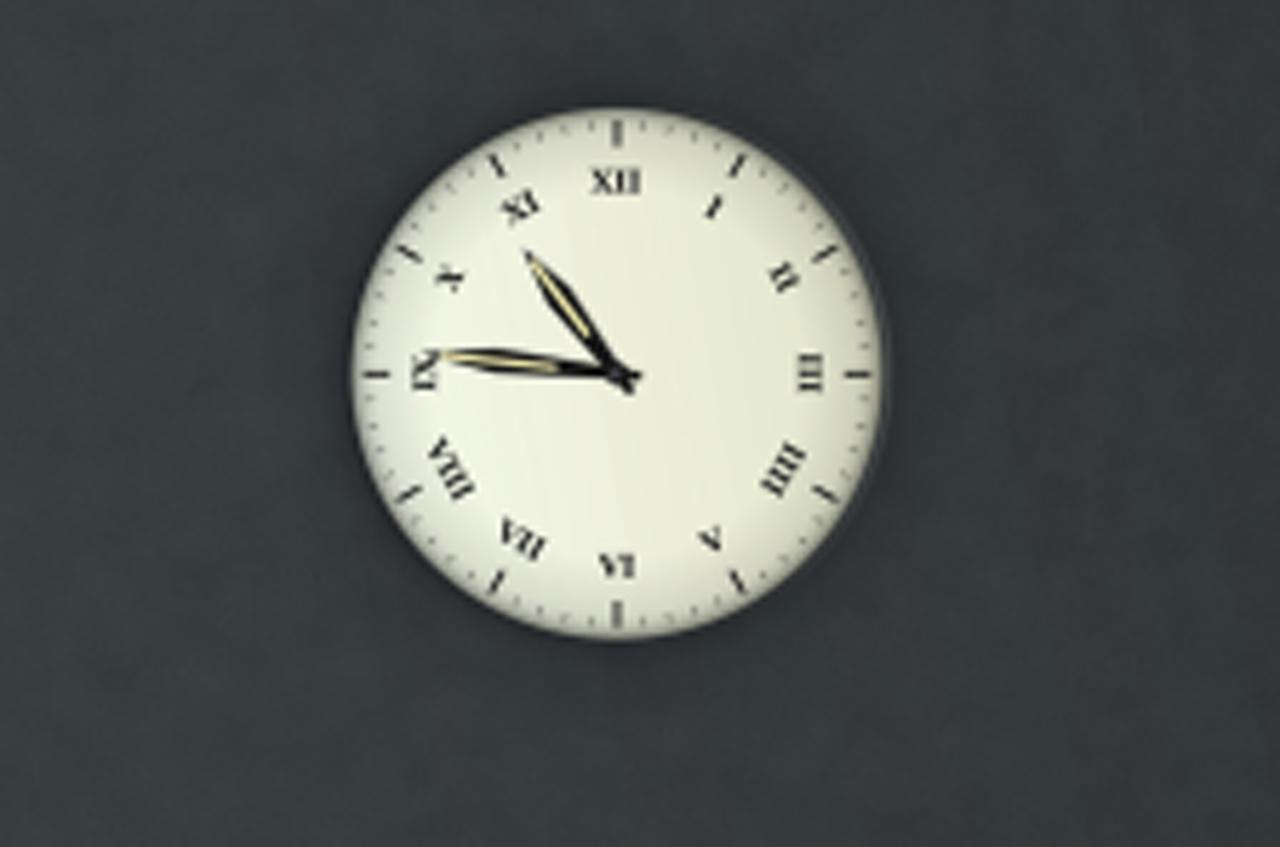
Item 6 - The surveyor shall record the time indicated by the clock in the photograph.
10:46
